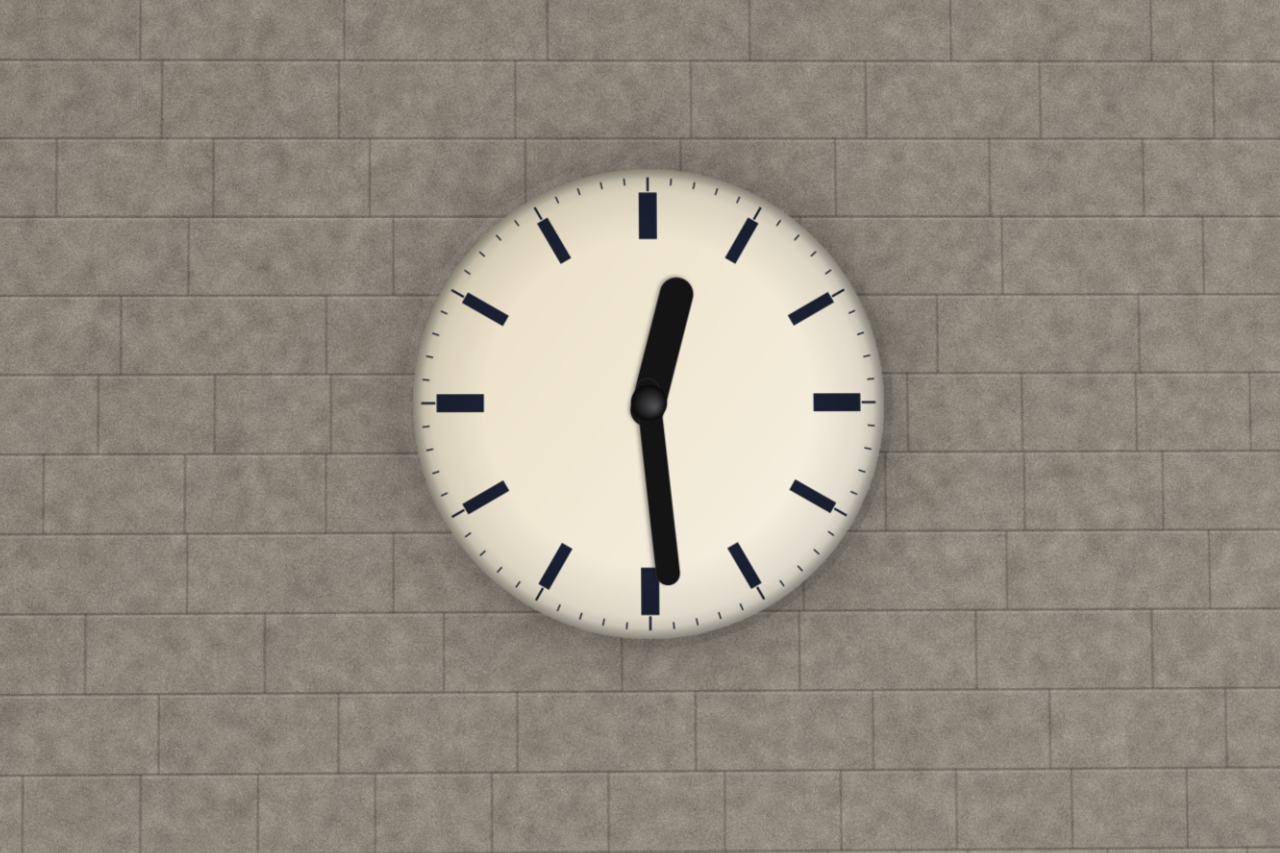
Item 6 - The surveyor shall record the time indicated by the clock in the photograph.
12:29
